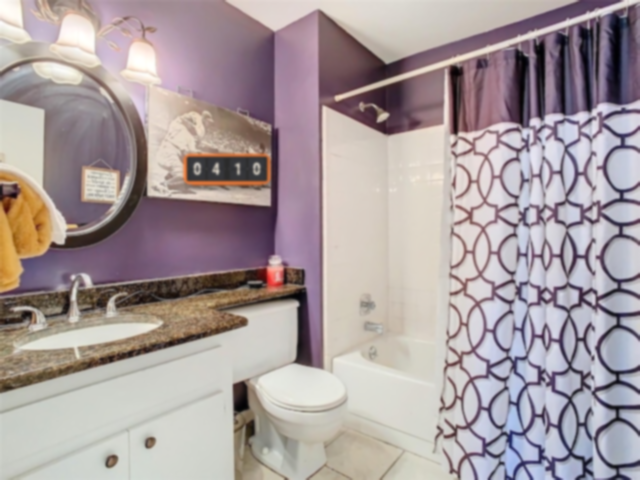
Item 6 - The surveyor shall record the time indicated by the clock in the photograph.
4:10
